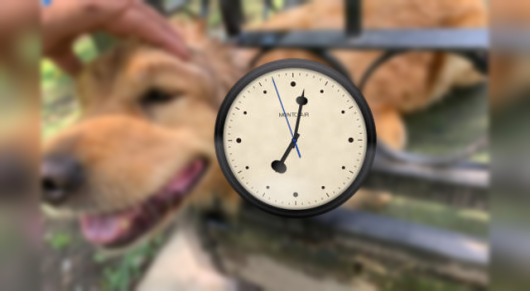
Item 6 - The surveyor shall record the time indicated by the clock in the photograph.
7:01:57
